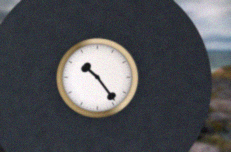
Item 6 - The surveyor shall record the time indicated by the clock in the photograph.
10:24
